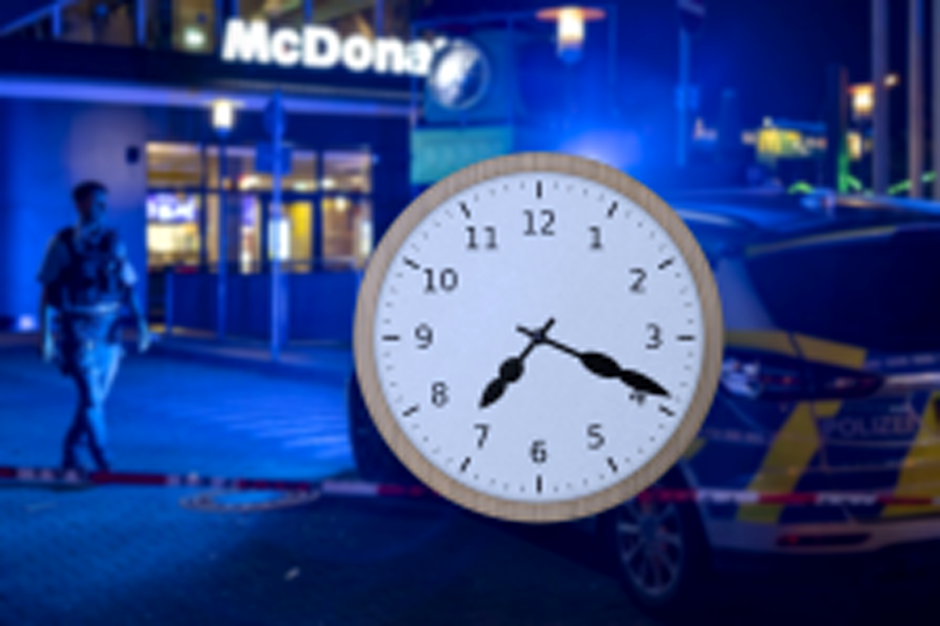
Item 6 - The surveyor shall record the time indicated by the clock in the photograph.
7:19
